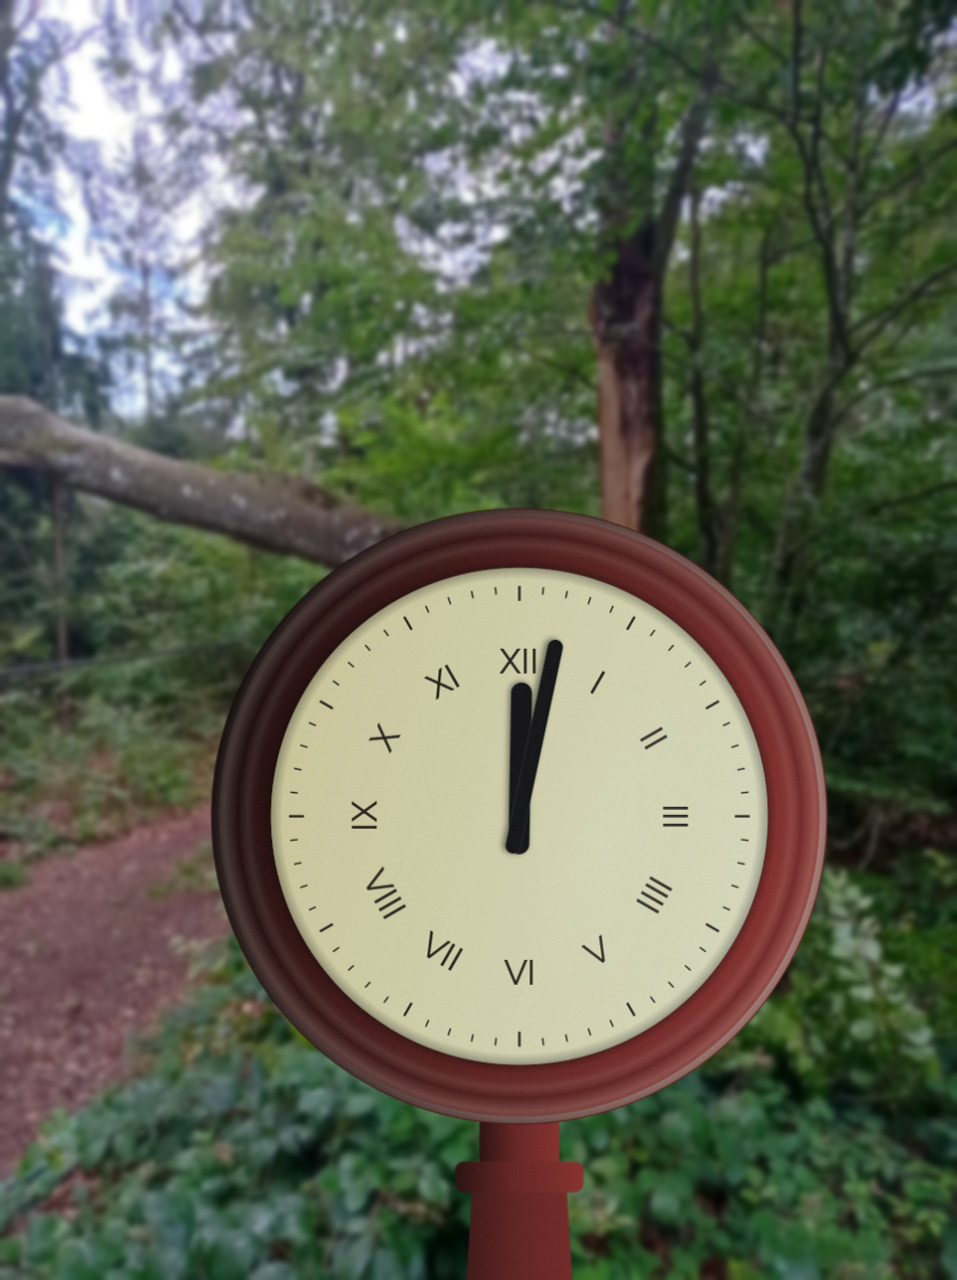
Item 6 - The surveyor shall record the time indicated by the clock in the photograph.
12:02
